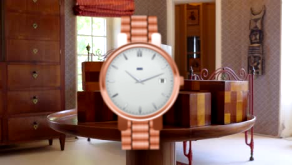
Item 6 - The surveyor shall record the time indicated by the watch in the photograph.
10:12
